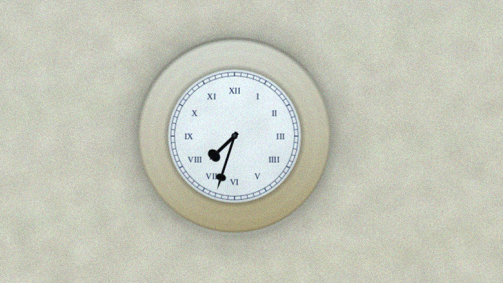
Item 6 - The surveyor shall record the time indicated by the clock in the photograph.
7:33
